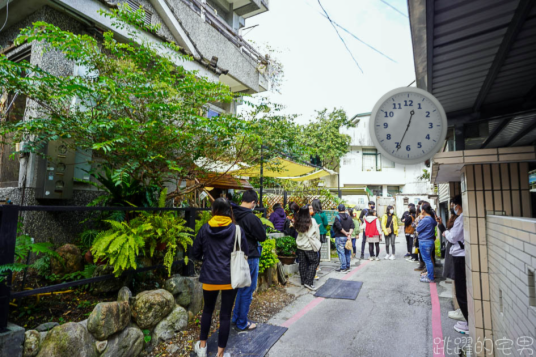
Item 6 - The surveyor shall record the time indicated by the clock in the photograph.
12:34
